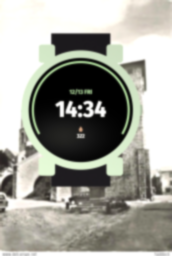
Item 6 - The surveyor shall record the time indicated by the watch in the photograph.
14:34
